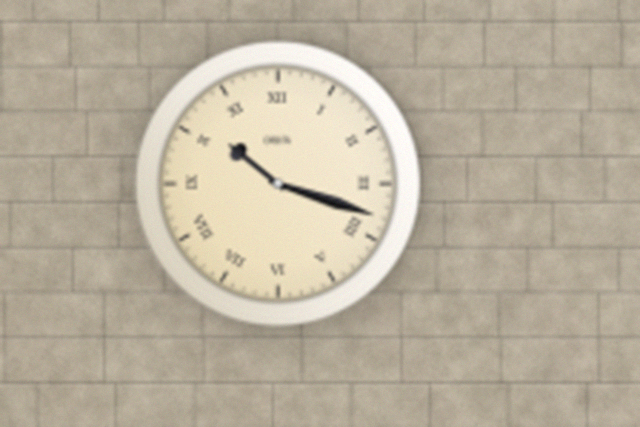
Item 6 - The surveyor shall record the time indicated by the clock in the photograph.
10:18
